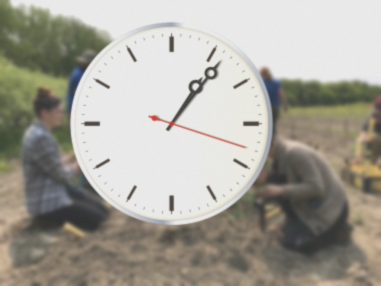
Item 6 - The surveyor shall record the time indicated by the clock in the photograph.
1:06:18
